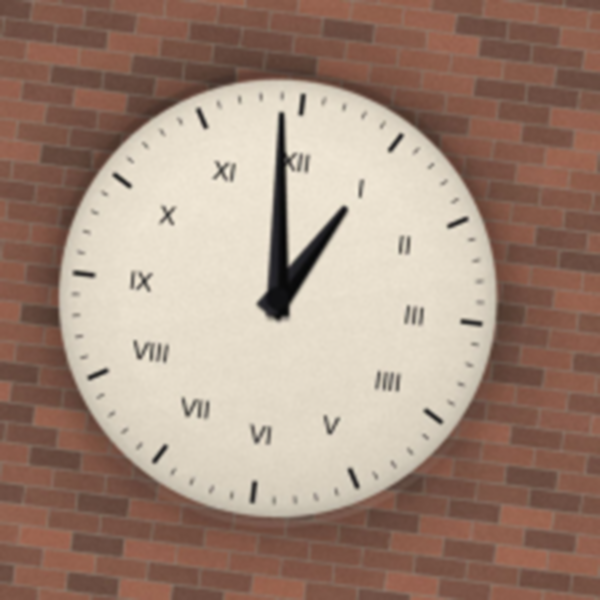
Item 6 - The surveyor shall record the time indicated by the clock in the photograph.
12:59
